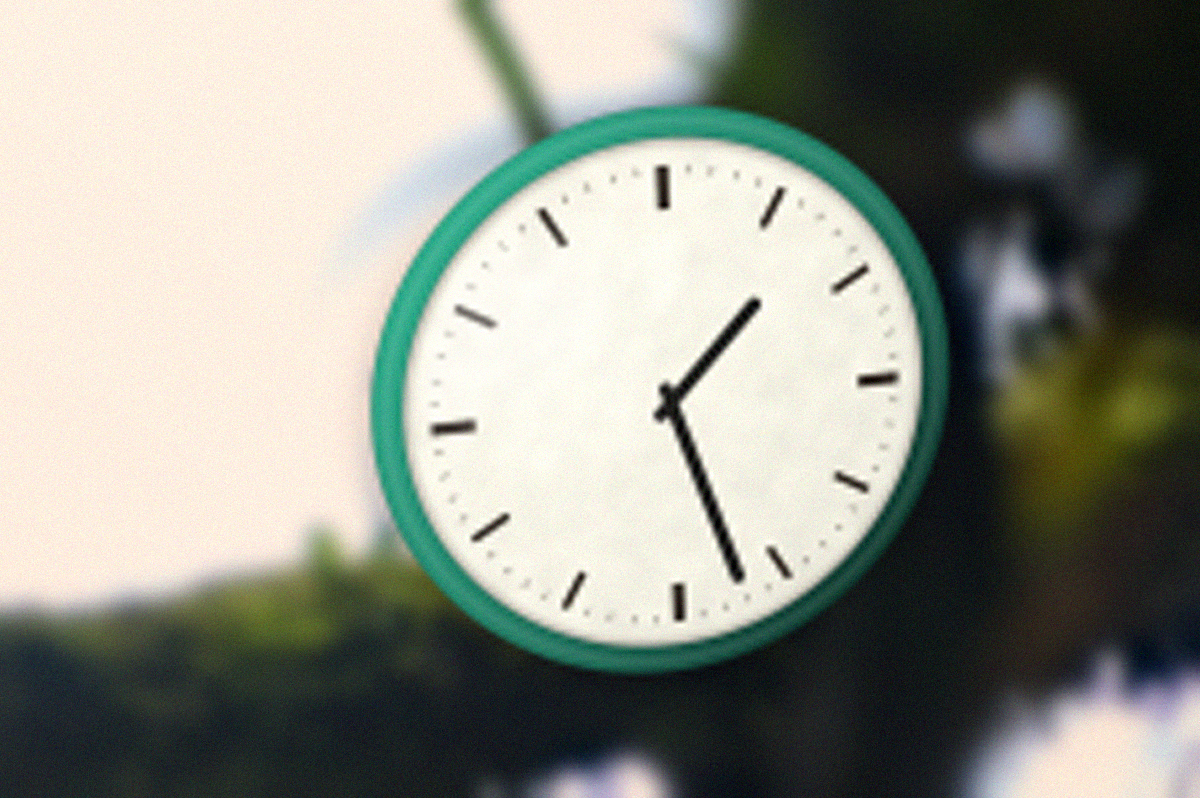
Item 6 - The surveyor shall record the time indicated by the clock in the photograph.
1:27
